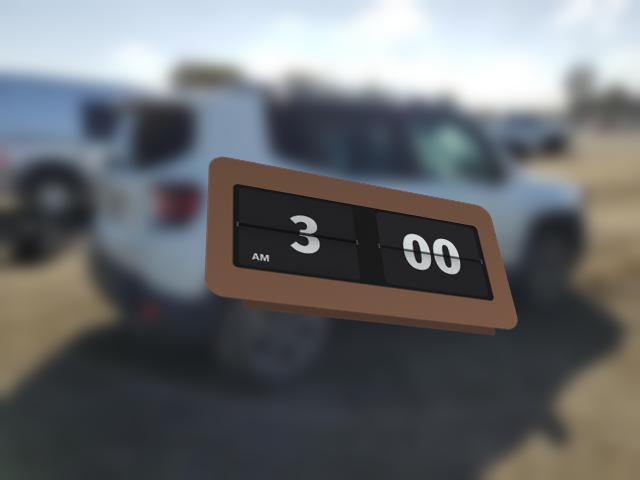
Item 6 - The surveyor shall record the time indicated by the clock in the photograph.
3:00
